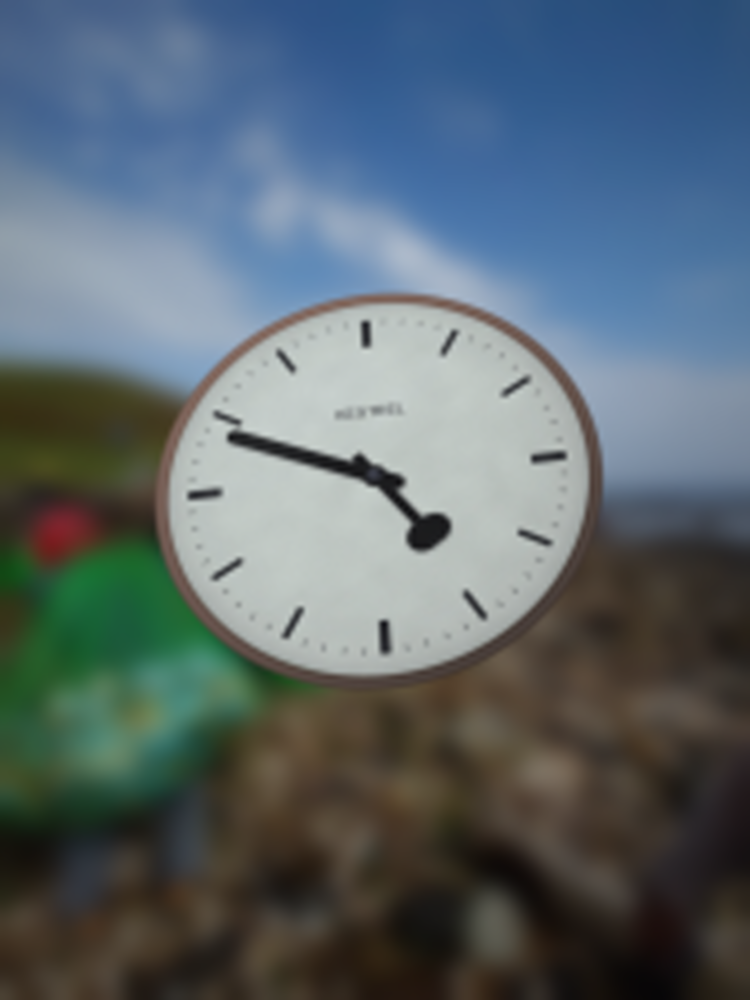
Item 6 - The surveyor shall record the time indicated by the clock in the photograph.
4:49
